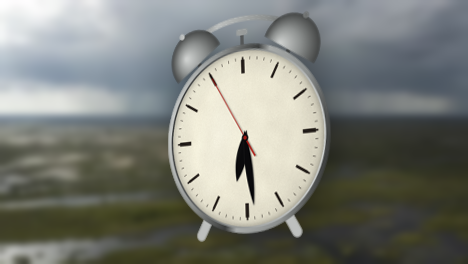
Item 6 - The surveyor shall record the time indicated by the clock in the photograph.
6:28:55
